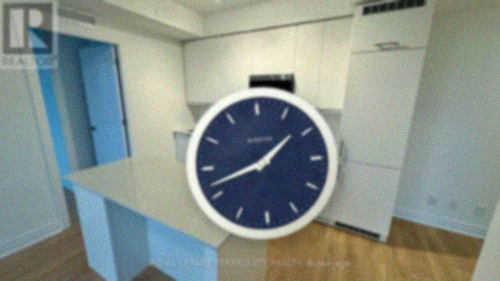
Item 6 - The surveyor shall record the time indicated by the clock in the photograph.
1:42
